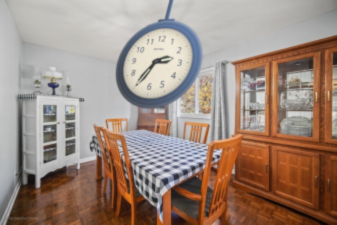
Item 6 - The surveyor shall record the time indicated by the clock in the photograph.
2:35
